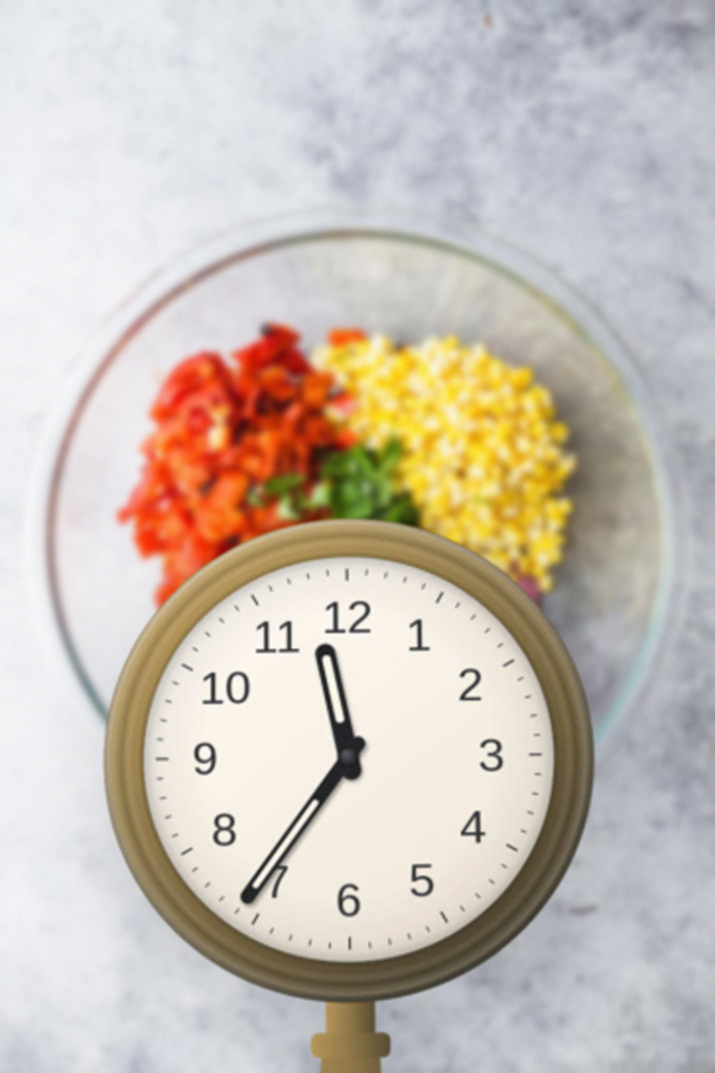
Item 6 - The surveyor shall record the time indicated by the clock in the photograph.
11:36
